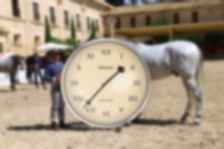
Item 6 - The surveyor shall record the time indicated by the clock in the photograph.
1:37
